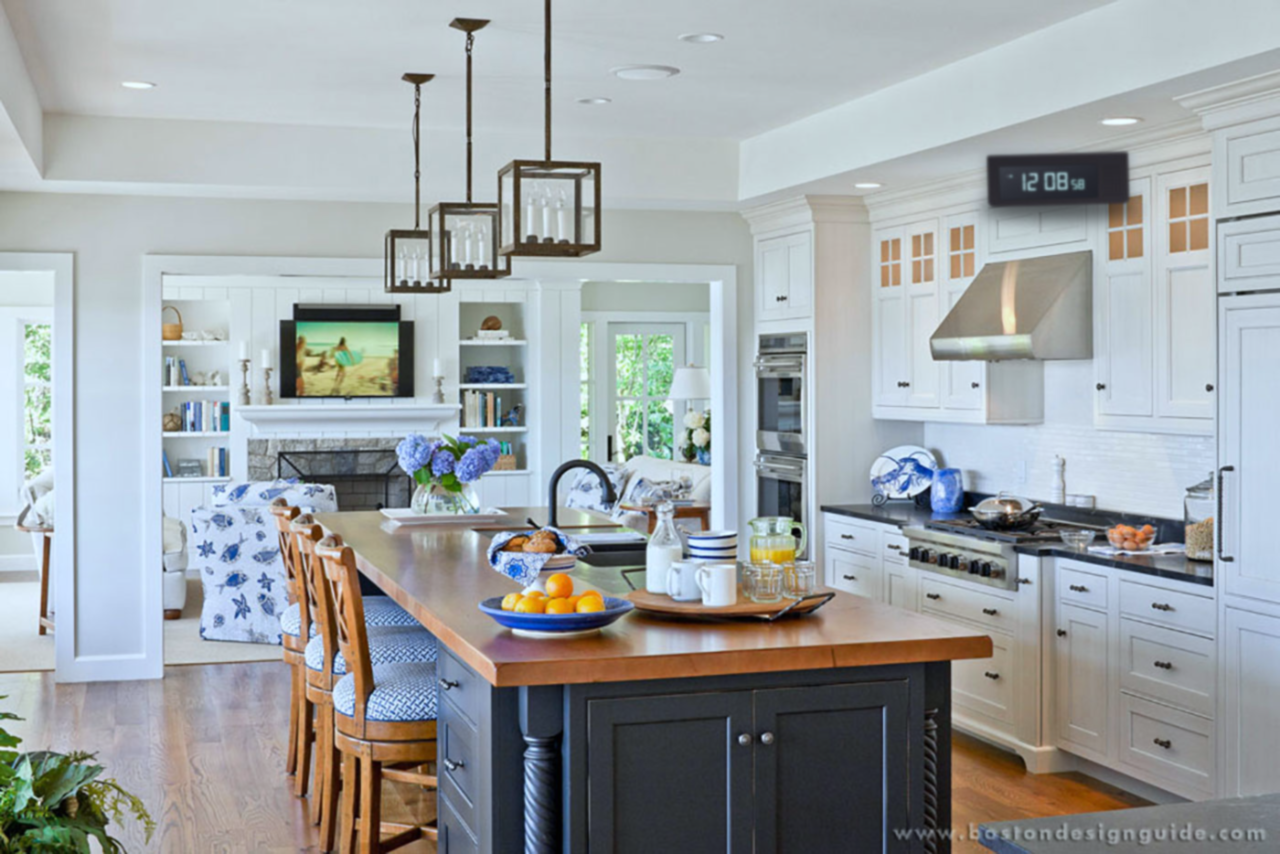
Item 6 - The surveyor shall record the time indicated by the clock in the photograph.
12:08
